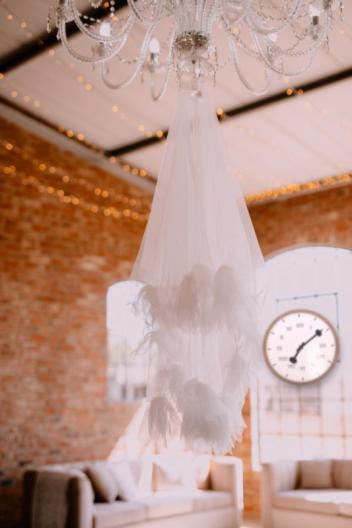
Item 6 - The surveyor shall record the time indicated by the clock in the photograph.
7:09
